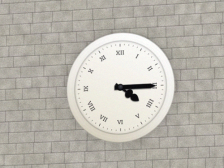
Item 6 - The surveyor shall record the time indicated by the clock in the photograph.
4:15
